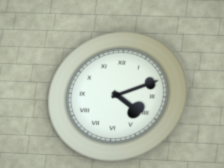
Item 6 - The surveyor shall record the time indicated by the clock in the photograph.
4:11
